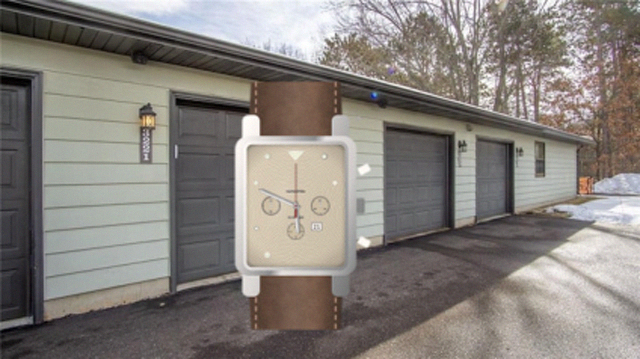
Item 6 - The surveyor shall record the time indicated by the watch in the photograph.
5:49
